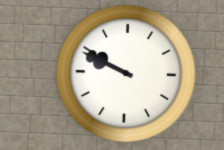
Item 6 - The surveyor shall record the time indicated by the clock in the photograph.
9:49
